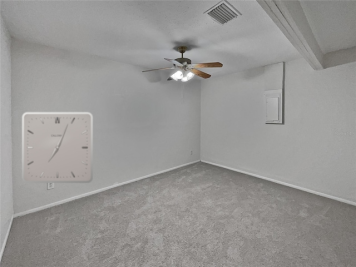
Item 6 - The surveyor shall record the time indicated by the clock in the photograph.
7:04
